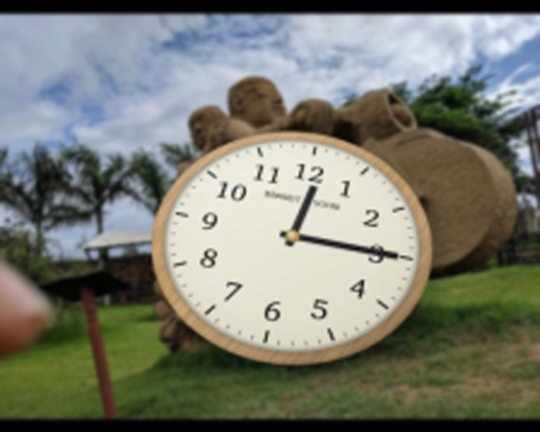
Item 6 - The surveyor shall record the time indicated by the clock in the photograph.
12:15
